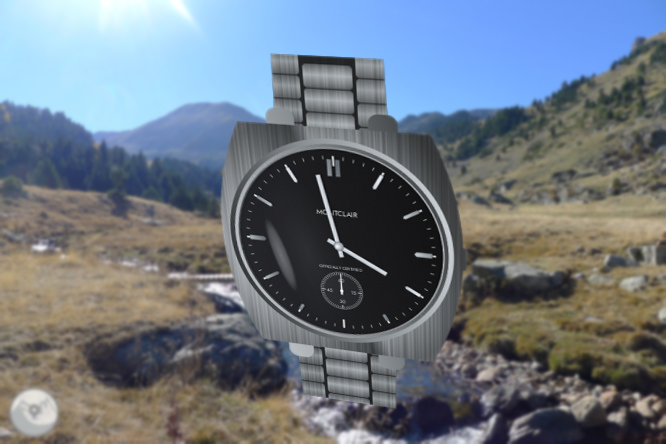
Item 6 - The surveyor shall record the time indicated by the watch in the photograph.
3:58
